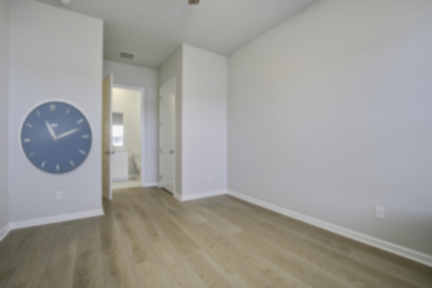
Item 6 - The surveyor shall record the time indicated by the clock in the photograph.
11:12
